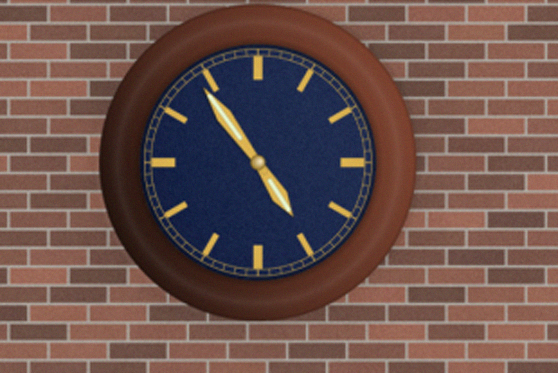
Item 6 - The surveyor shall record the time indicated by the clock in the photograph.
4:54
